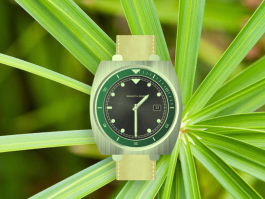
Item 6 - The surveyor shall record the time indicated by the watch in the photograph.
1:30
